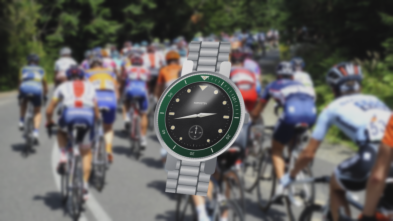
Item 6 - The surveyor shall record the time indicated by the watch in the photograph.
2:43
